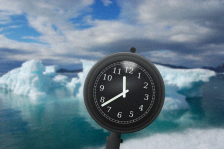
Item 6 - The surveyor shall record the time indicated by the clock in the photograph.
11:38
